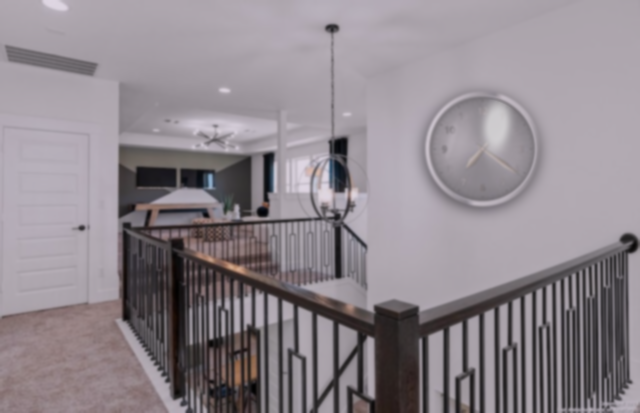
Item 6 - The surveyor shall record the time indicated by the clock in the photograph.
7:21
